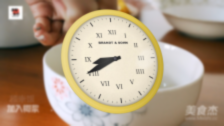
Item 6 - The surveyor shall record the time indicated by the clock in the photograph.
8:41
